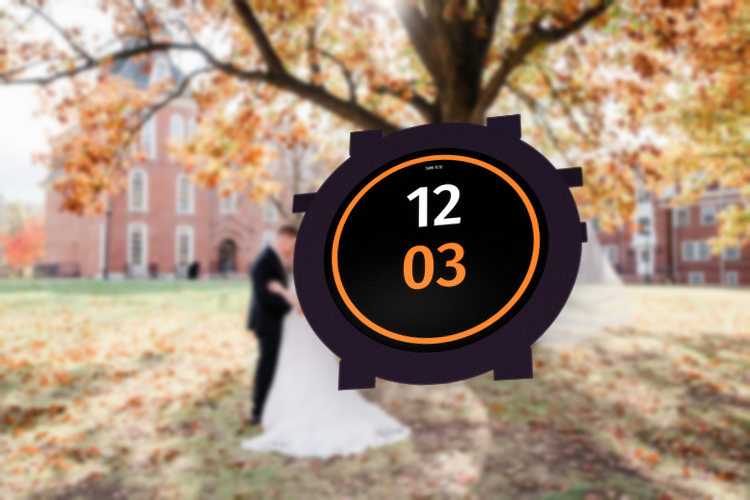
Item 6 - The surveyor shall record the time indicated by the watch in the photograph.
12:03
